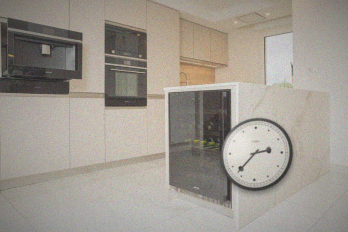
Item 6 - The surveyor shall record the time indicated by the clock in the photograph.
2:37
